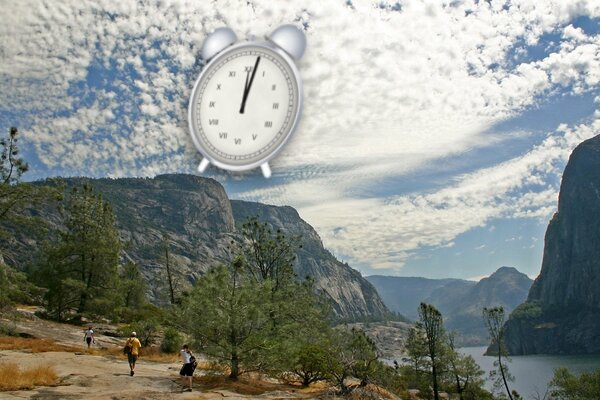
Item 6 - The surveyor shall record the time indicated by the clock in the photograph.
12:02
